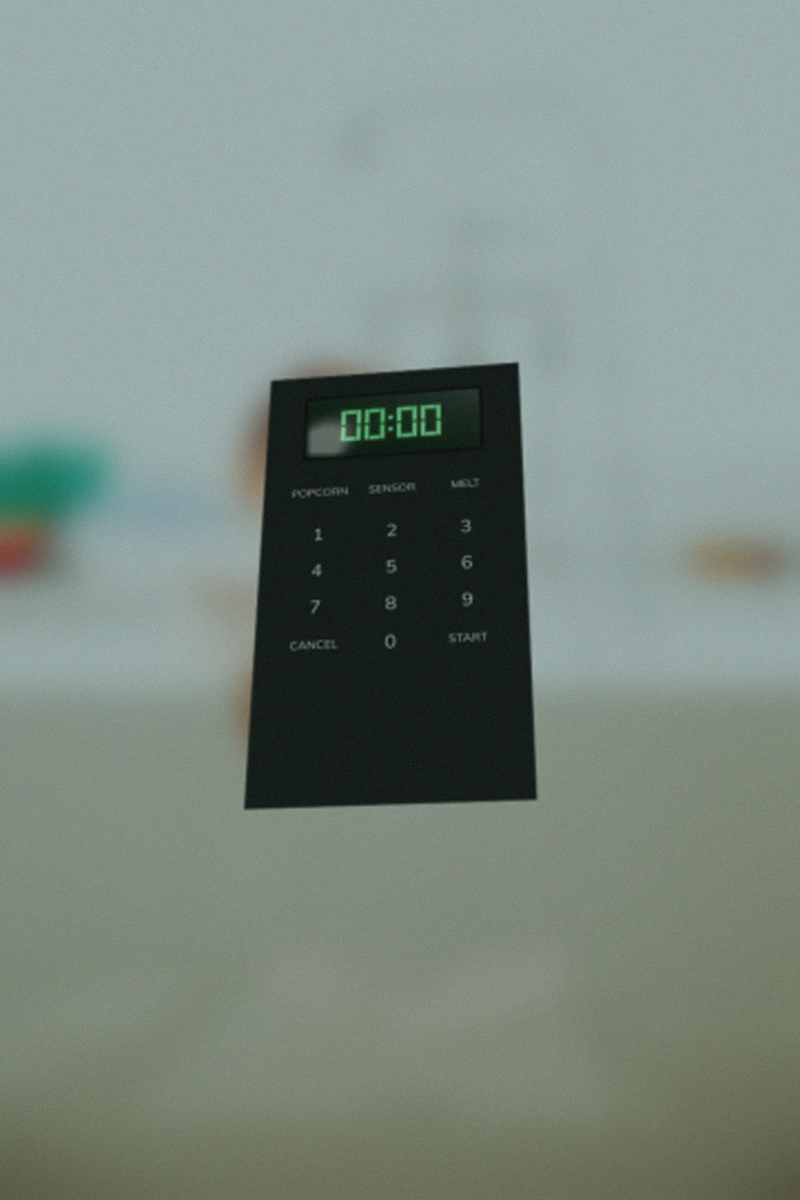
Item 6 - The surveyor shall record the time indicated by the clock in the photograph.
0:00
